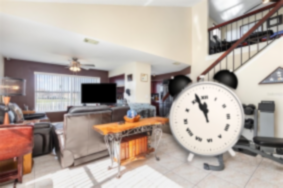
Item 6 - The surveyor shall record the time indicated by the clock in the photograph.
11:57
